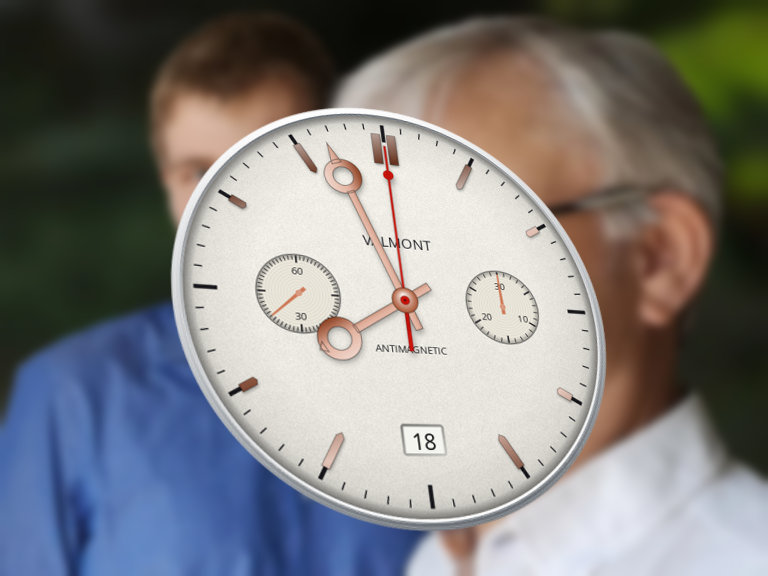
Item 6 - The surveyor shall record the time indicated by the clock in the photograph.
7:56:38
